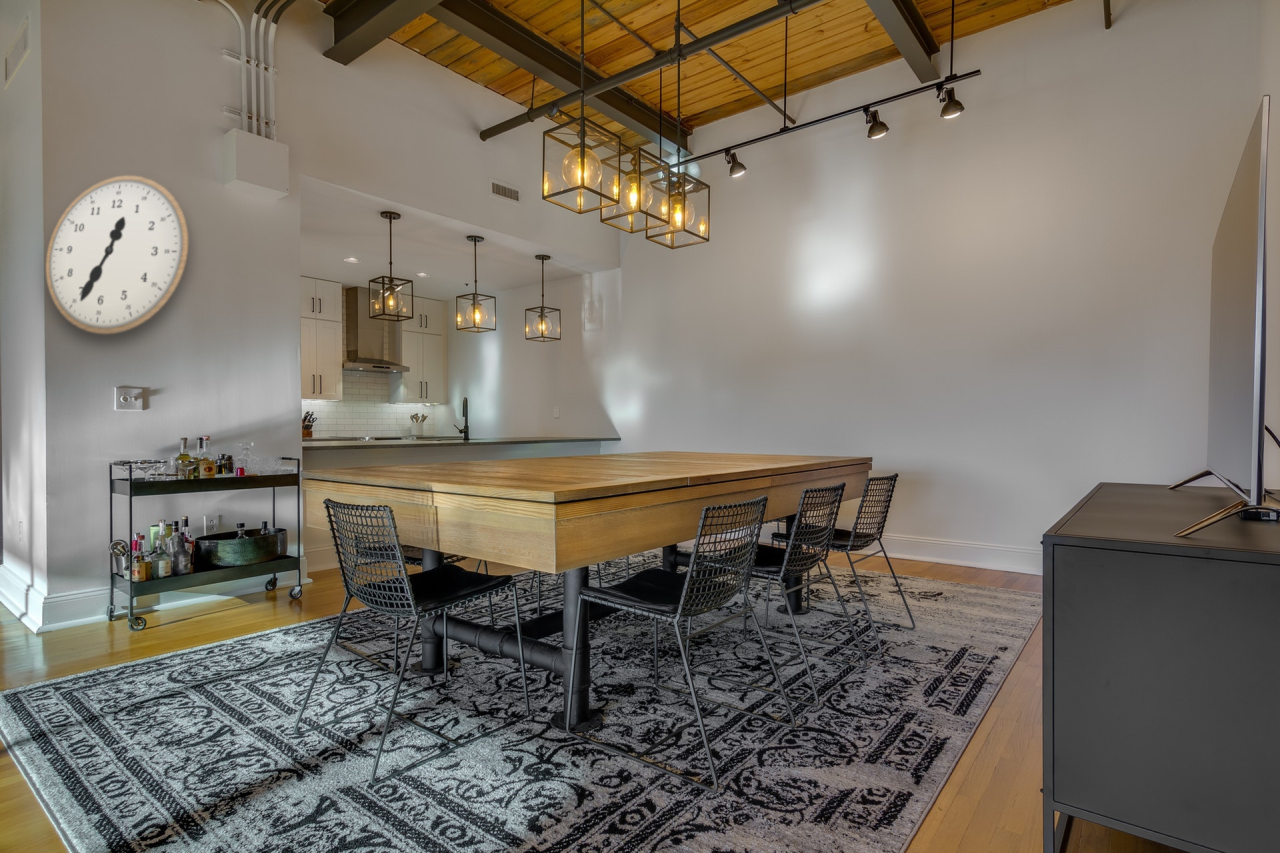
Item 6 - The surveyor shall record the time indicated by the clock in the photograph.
12:34
